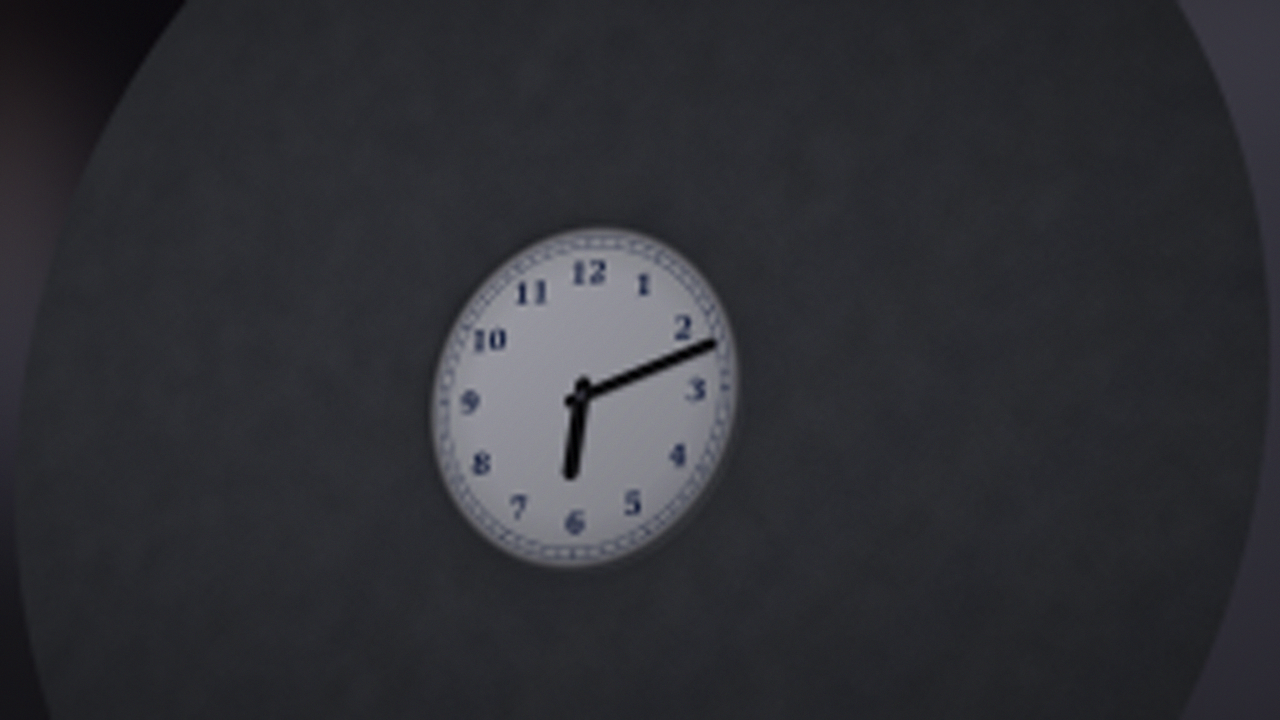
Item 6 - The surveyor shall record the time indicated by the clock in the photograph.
6:12
